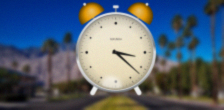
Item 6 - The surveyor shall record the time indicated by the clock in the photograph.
3:22
